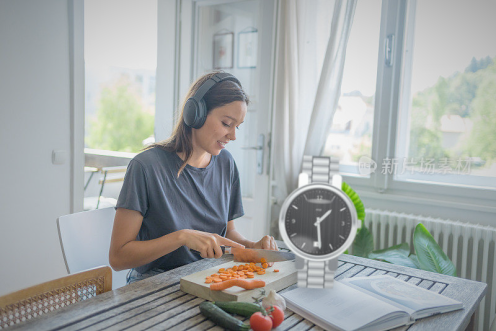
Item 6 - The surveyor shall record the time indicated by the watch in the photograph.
1:29
